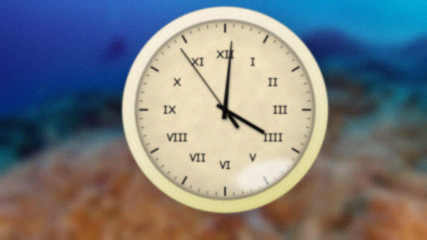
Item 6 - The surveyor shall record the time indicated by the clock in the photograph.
4:00:54
